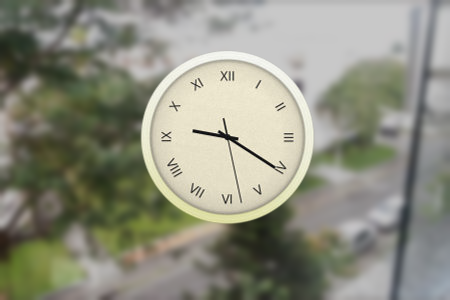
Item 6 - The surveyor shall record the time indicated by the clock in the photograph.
9:20:28
